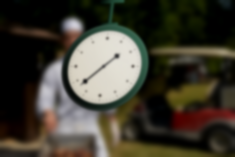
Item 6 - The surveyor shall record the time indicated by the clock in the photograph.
1:38
